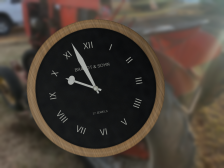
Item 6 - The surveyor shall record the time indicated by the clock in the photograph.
9:57
